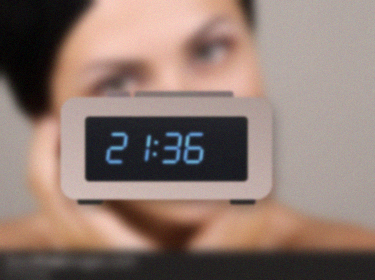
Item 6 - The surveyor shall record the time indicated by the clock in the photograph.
21:36
